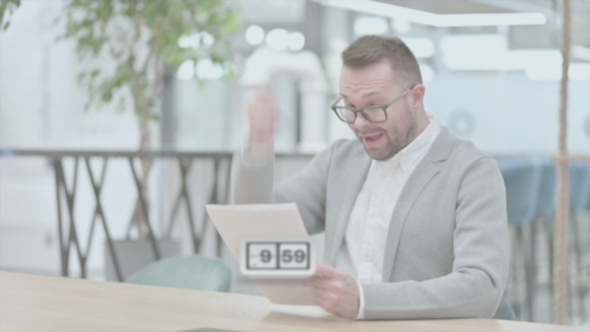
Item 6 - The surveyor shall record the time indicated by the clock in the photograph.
9:59
